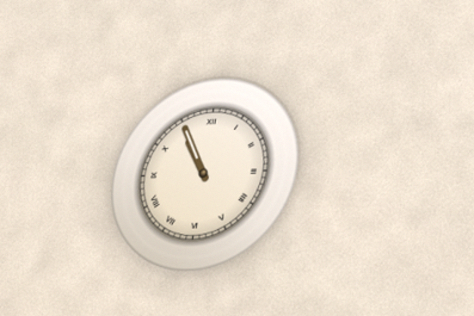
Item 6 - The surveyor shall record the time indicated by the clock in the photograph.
10:55
